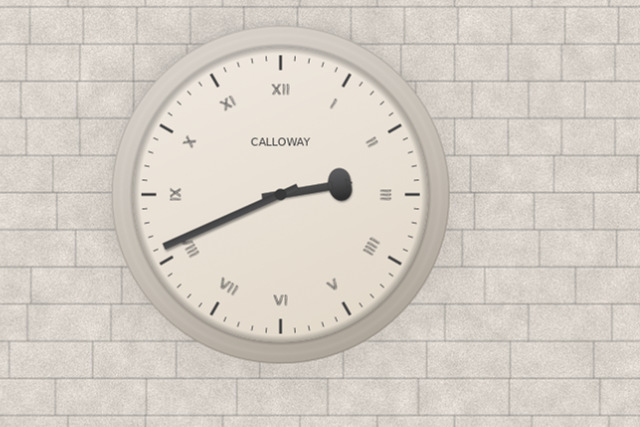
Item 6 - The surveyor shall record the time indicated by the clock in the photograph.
2:41
